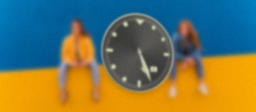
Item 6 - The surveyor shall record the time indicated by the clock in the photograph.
5:26
